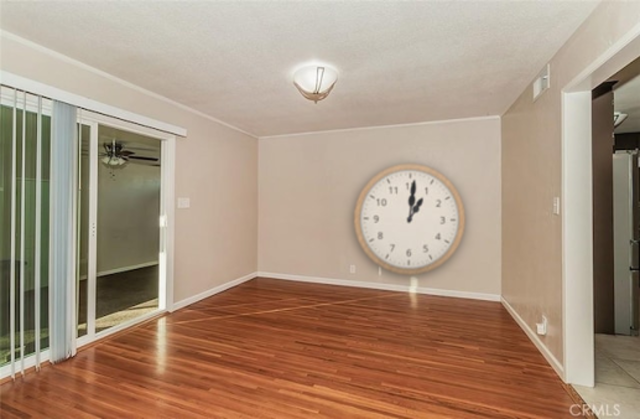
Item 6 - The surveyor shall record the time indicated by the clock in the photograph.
1:01
